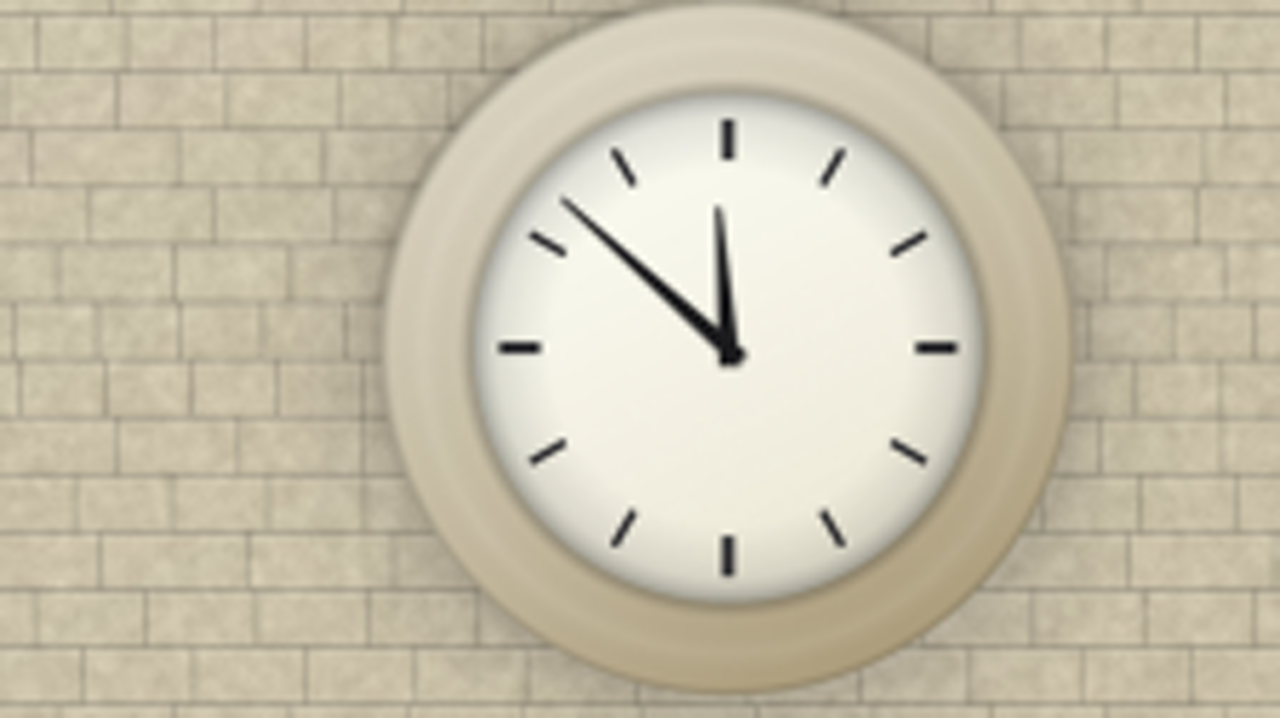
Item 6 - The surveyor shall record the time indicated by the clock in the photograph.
11:52
